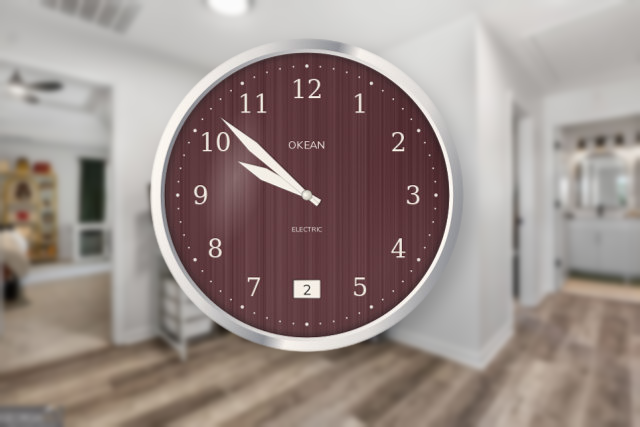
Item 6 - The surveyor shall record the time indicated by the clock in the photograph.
9:52
